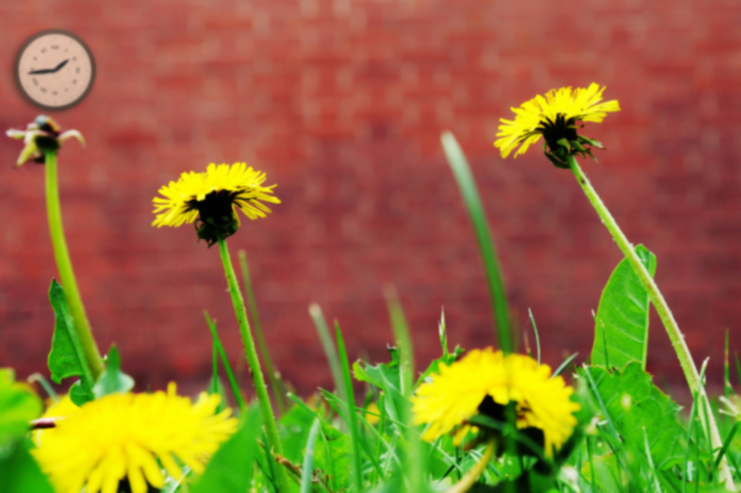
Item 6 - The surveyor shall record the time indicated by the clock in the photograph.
1:44
